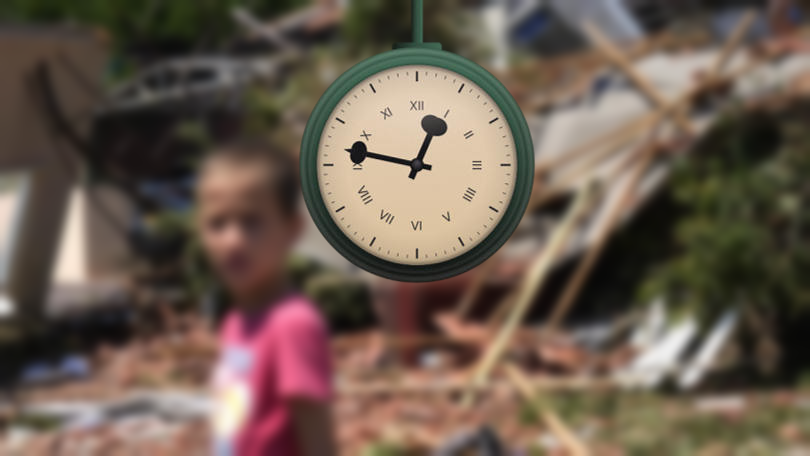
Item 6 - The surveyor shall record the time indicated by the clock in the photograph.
12:47
